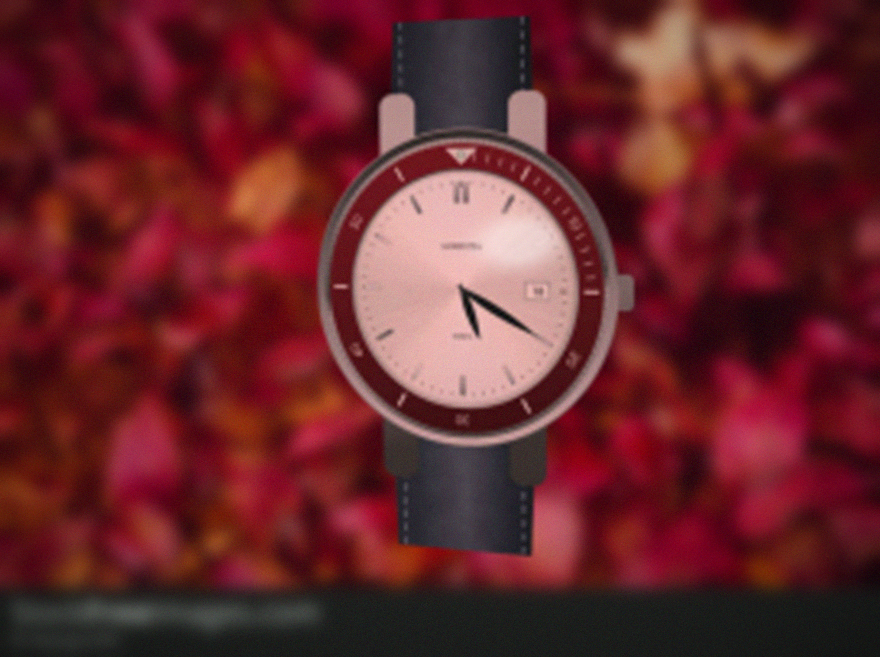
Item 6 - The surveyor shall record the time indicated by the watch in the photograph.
5:20
